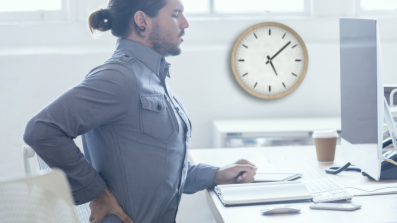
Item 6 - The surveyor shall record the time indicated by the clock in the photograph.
5:08
